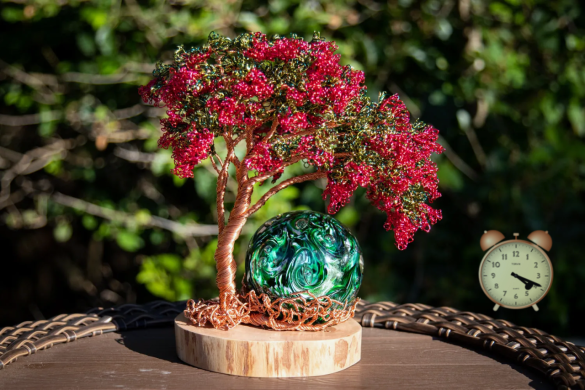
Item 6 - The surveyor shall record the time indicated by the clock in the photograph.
4:19
